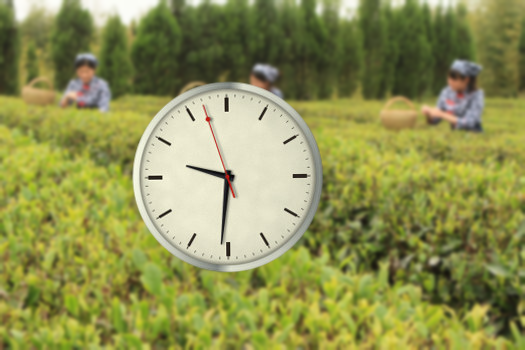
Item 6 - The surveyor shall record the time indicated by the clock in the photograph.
9:30:57
